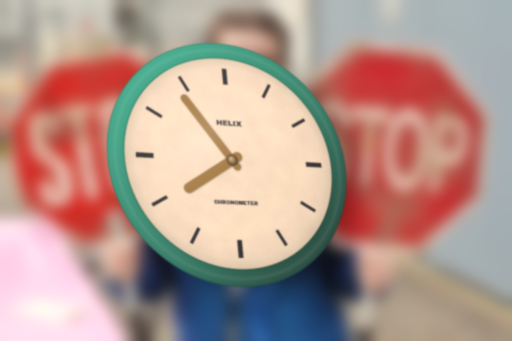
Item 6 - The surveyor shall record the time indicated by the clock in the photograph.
7:54
